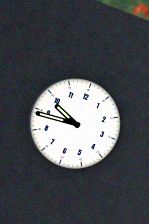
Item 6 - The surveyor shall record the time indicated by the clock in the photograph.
9:44
